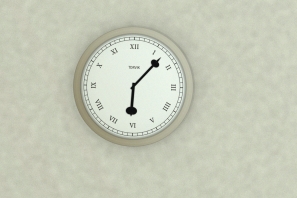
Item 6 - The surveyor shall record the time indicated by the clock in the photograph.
6:07
